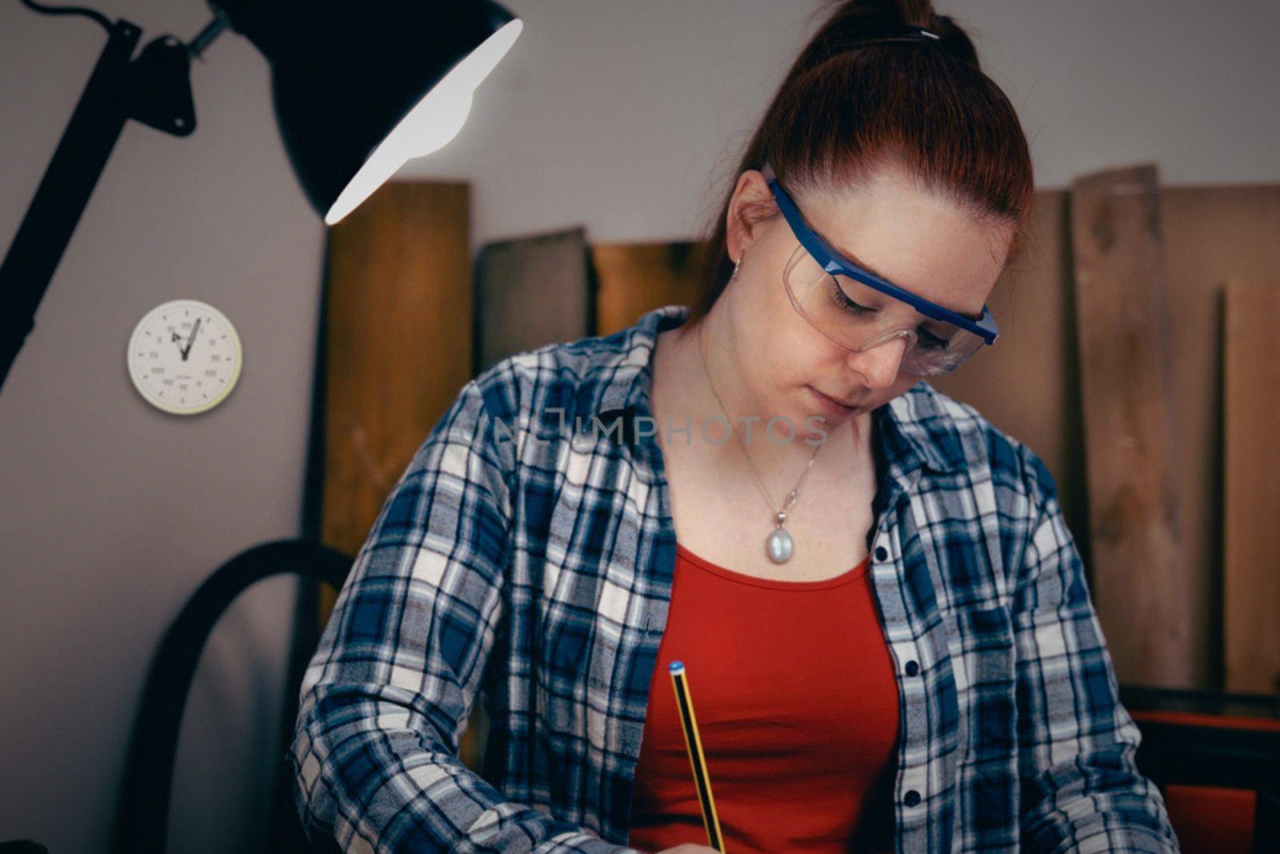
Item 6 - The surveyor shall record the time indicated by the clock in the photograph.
11:03
